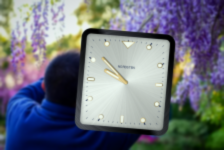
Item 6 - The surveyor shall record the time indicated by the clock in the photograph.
9:52
